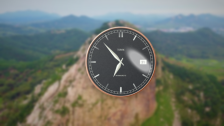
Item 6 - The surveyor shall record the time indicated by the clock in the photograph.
6:53
